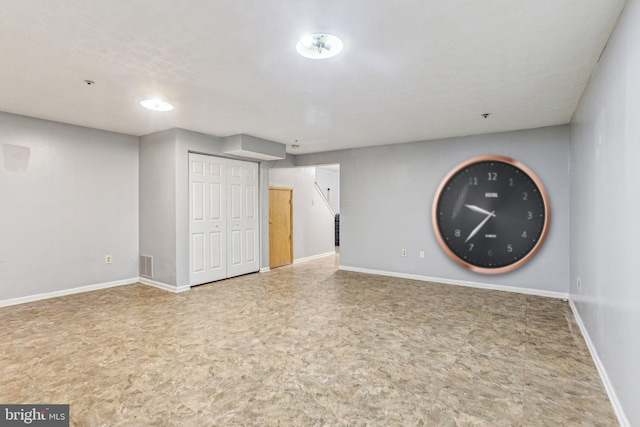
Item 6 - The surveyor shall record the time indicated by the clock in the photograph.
9:37
